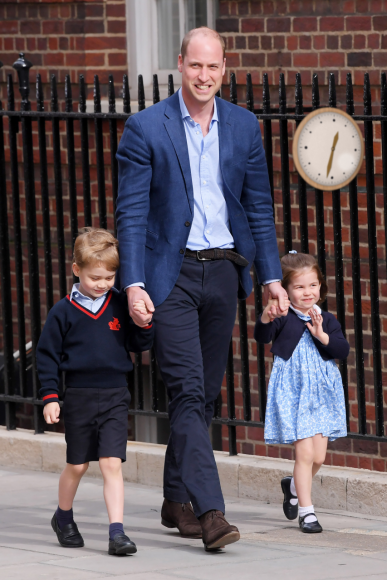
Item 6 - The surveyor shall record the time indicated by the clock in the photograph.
12:32
